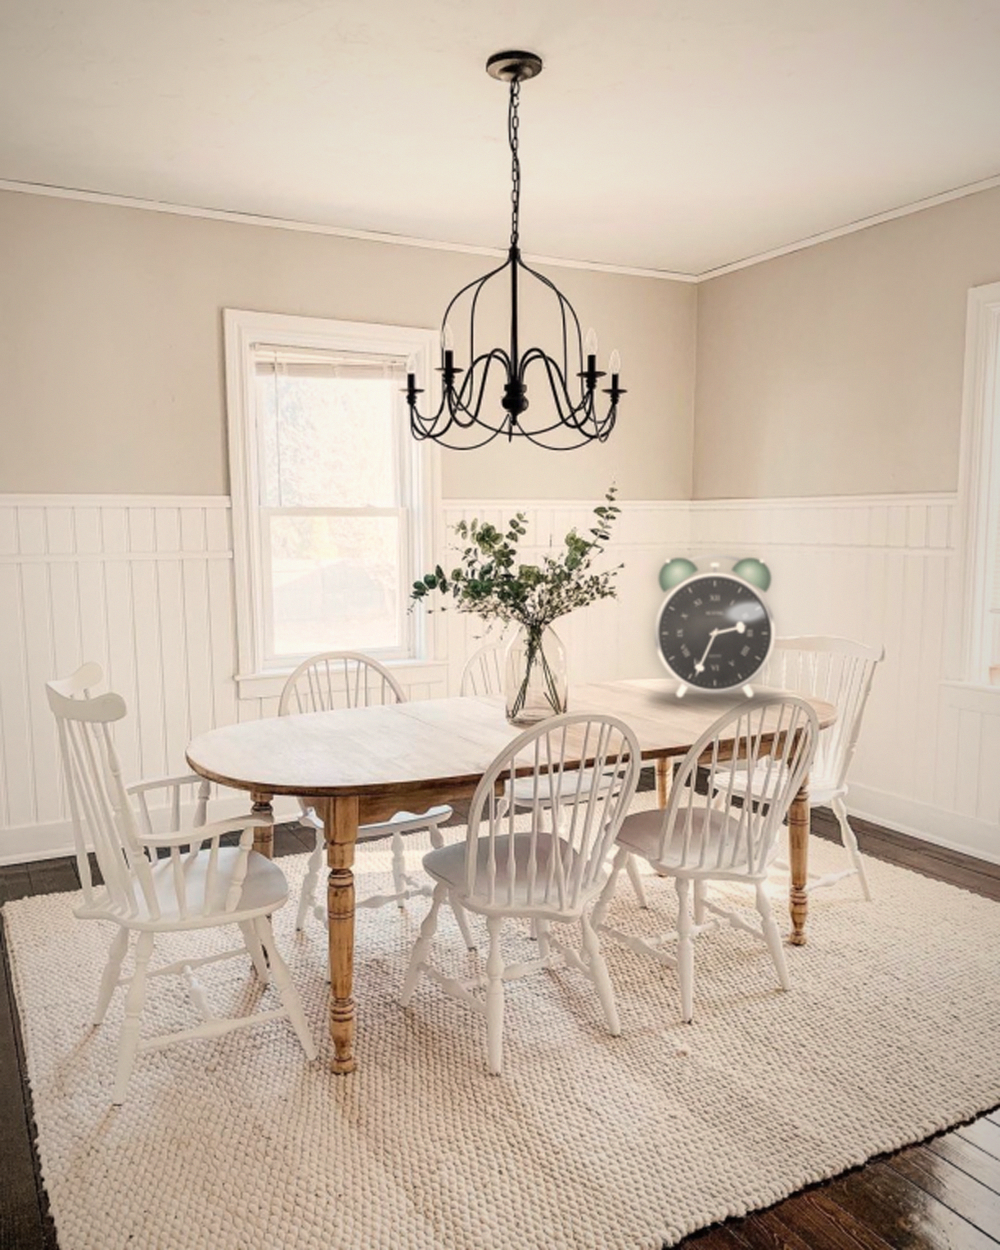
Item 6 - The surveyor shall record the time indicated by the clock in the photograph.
2:34
